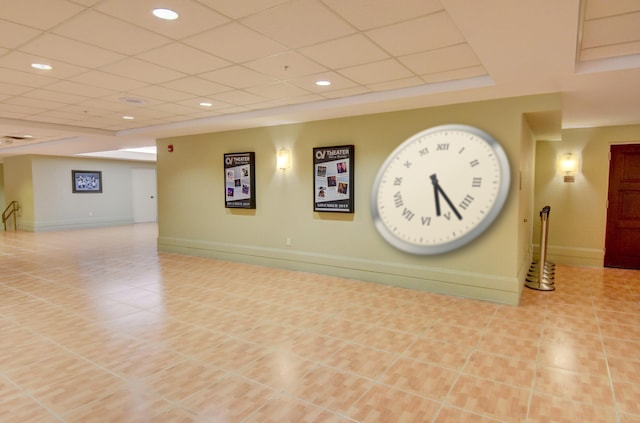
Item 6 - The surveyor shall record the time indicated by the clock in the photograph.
5:23
